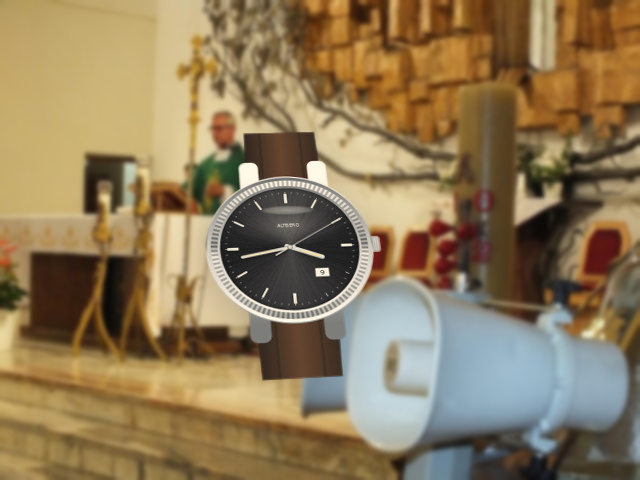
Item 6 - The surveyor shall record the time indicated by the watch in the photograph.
3:43:10
